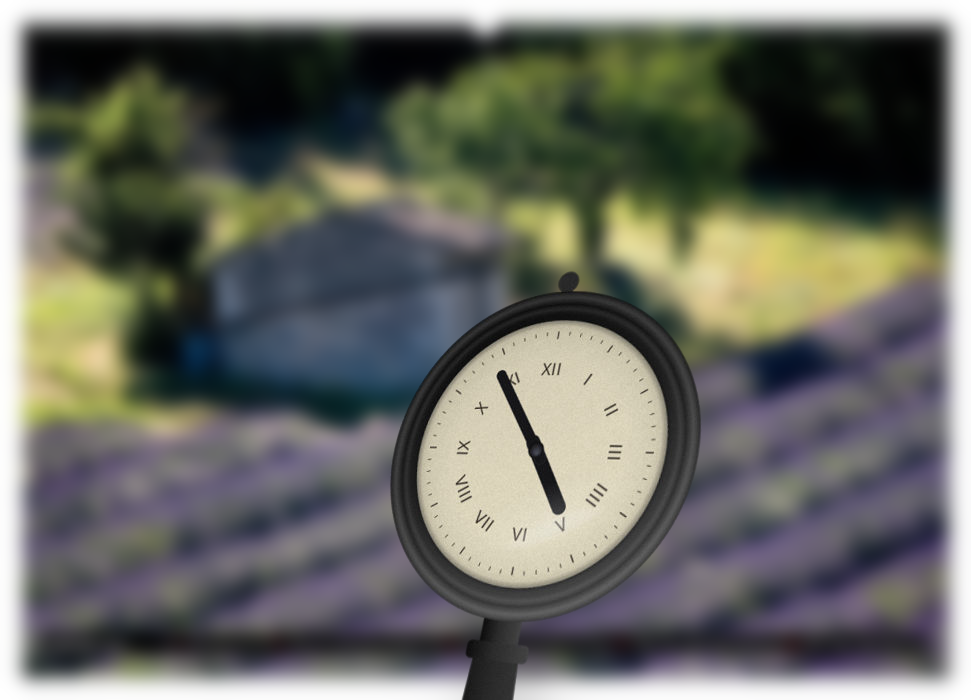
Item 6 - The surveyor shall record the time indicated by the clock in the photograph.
4:54
